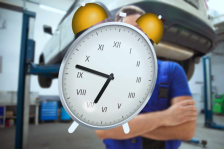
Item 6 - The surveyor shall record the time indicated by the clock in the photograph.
6:47
